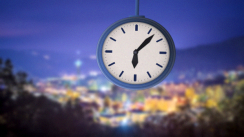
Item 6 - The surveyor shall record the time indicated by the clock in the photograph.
6:07
